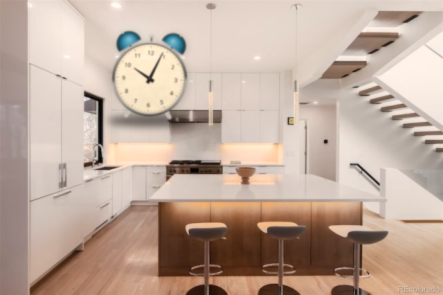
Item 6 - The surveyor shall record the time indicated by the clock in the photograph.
10:04
